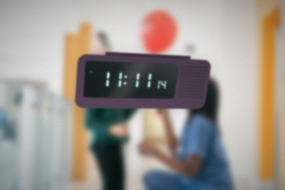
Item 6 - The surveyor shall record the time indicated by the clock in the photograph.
11:11
